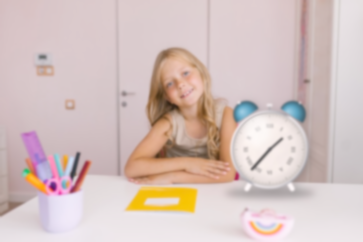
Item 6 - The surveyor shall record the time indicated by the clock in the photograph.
1:37
